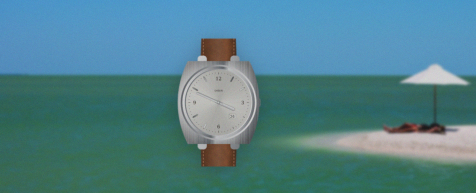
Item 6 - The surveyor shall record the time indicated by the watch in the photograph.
3:49
